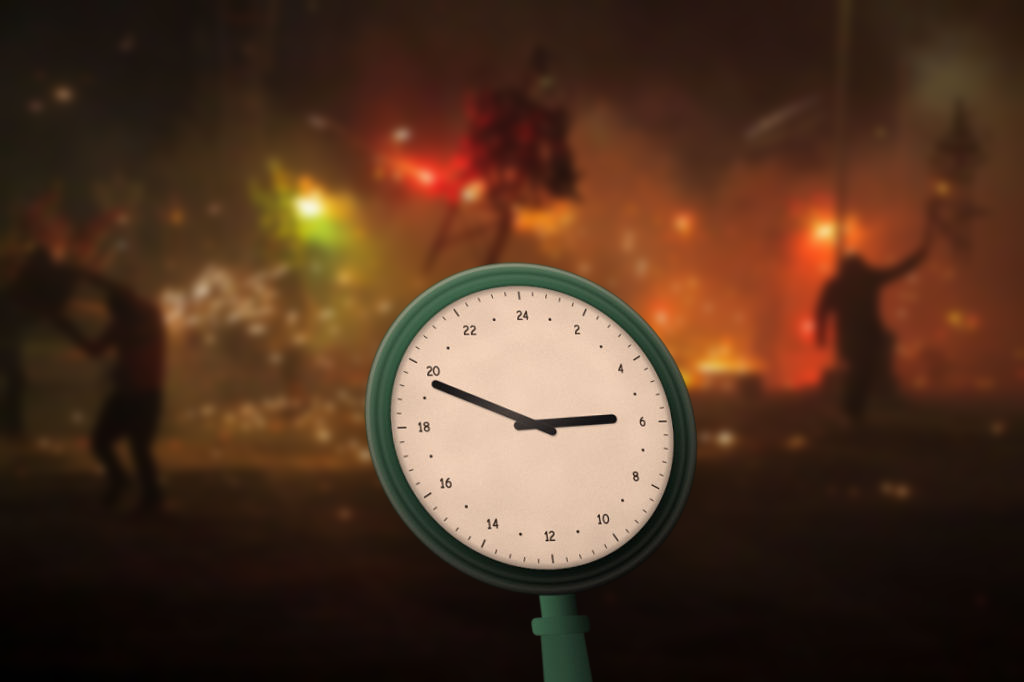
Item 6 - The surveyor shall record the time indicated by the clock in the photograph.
5:49
